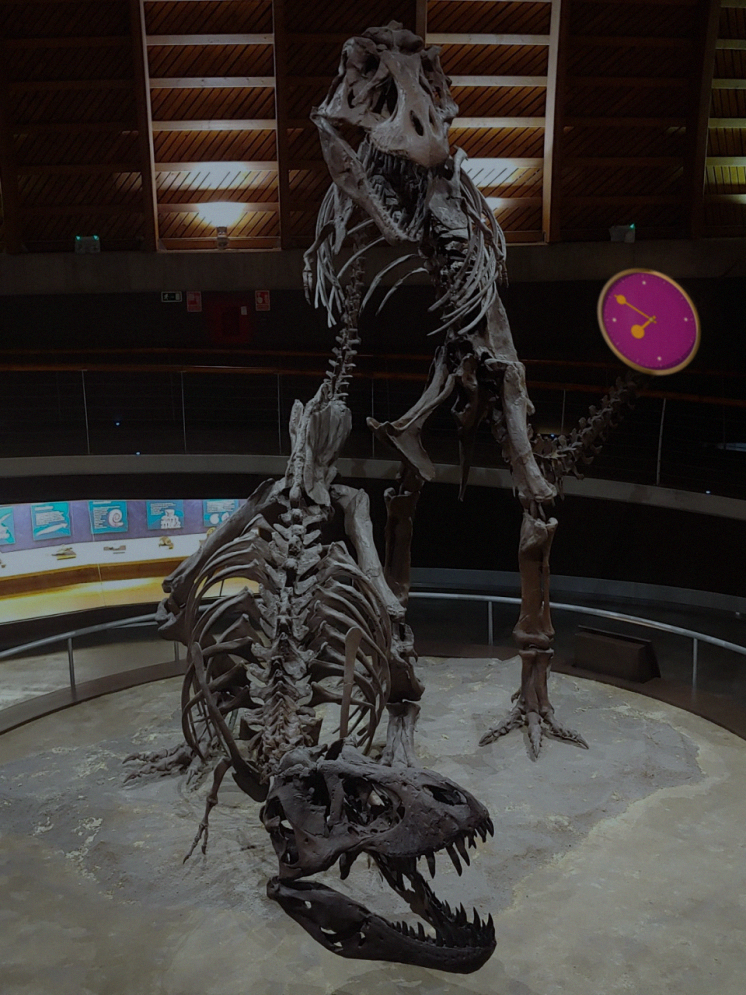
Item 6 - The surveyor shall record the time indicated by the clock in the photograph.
7:51
